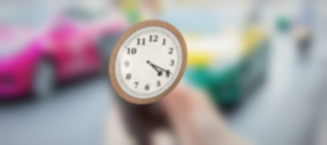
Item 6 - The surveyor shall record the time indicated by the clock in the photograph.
4:19
